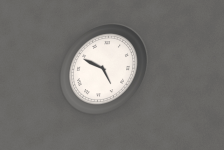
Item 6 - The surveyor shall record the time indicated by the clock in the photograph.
4:49
